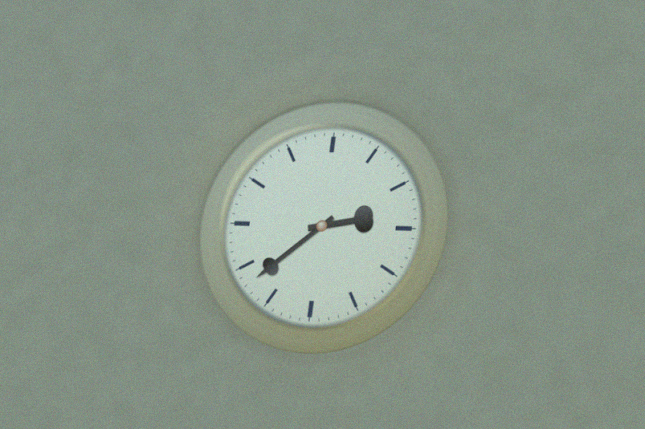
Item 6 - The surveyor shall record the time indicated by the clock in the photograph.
2:38
